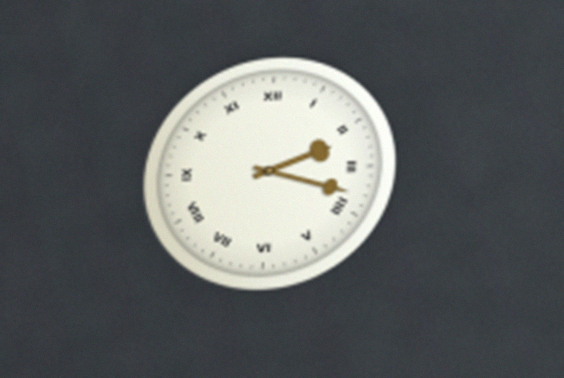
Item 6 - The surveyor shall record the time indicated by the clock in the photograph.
2:18
